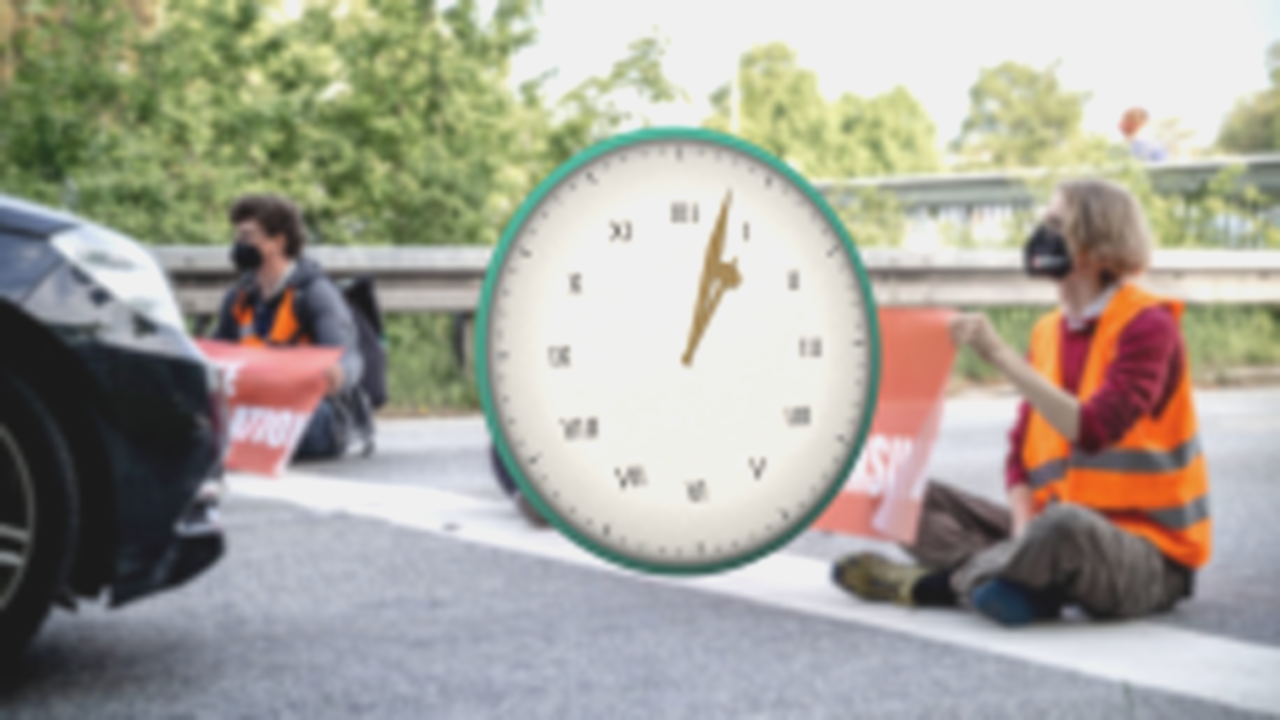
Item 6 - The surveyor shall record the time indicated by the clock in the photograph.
1:03
